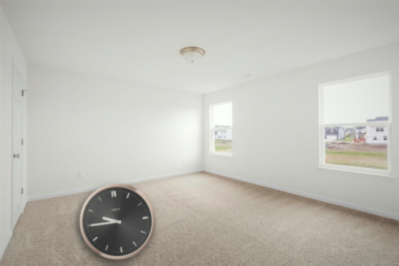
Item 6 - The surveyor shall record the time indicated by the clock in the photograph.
9:45
